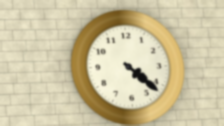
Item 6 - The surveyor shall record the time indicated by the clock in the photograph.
4:22
